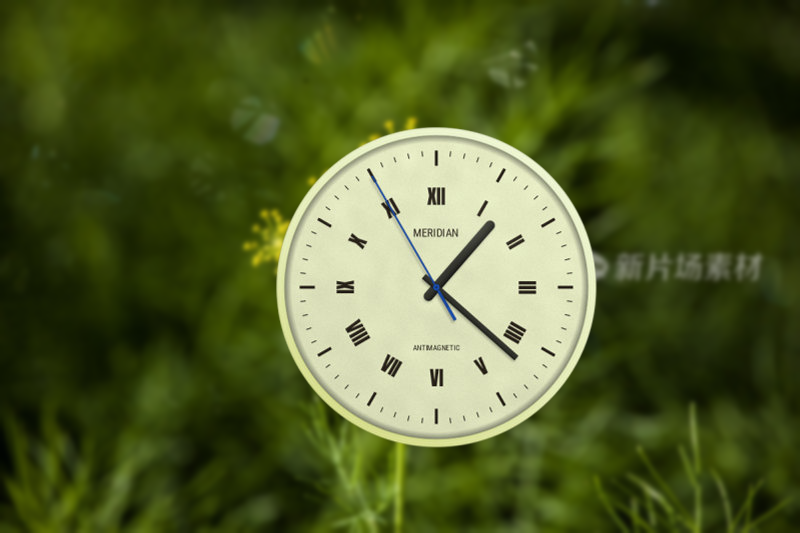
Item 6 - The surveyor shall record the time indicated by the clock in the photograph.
1:21:55
